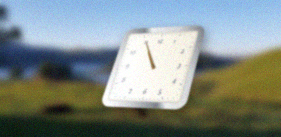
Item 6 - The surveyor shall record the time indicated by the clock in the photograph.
10:55
